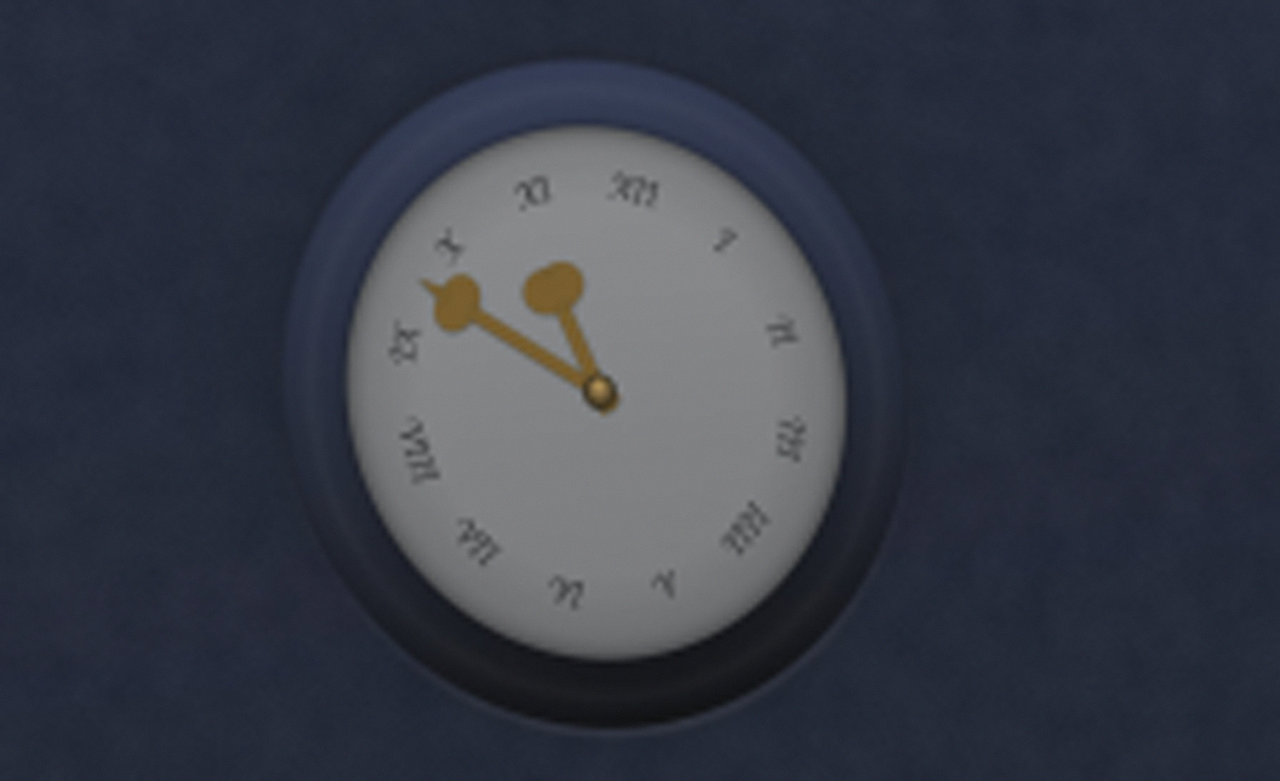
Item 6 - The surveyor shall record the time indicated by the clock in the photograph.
10:48
